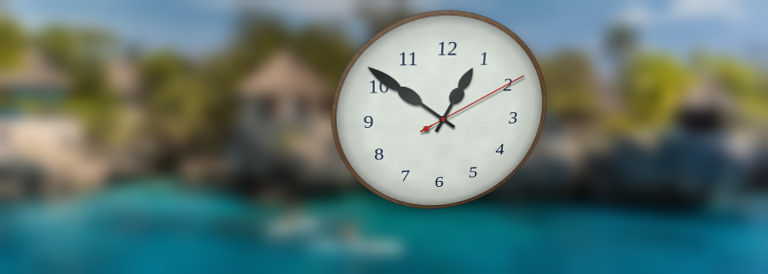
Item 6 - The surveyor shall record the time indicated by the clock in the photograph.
12:51:10
